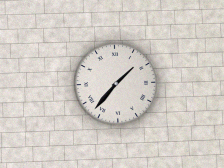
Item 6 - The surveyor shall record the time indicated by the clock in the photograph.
1:37
